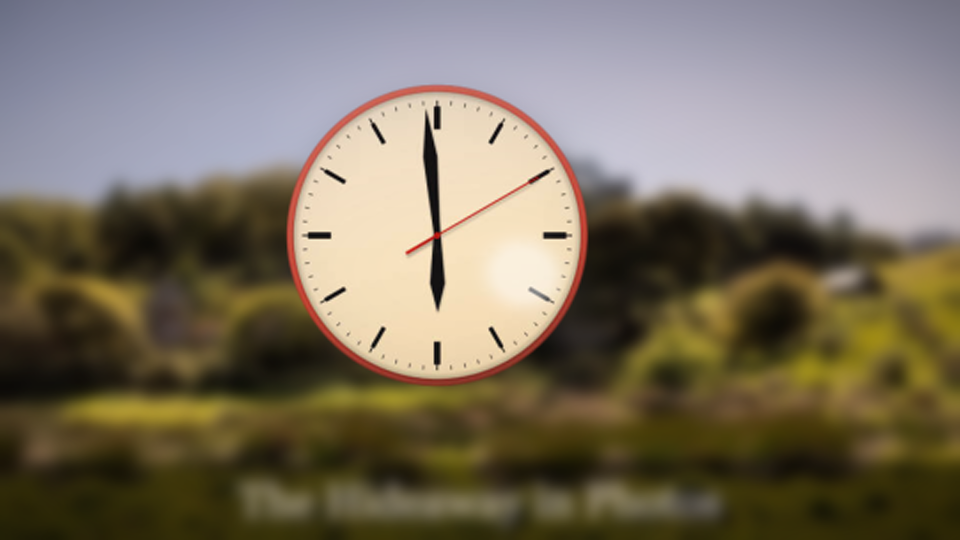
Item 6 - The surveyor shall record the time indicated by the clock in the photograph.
5:59:10
